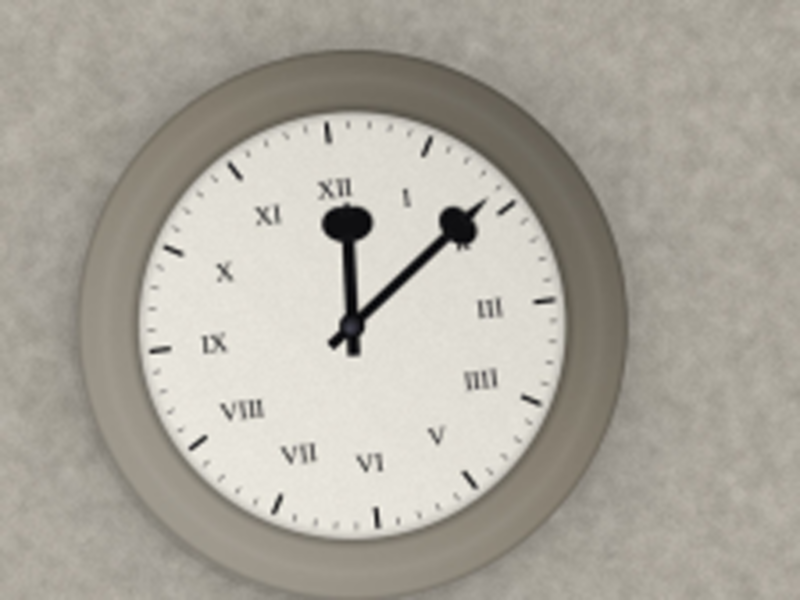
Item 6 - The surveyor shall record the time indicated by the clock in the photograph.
12:09
